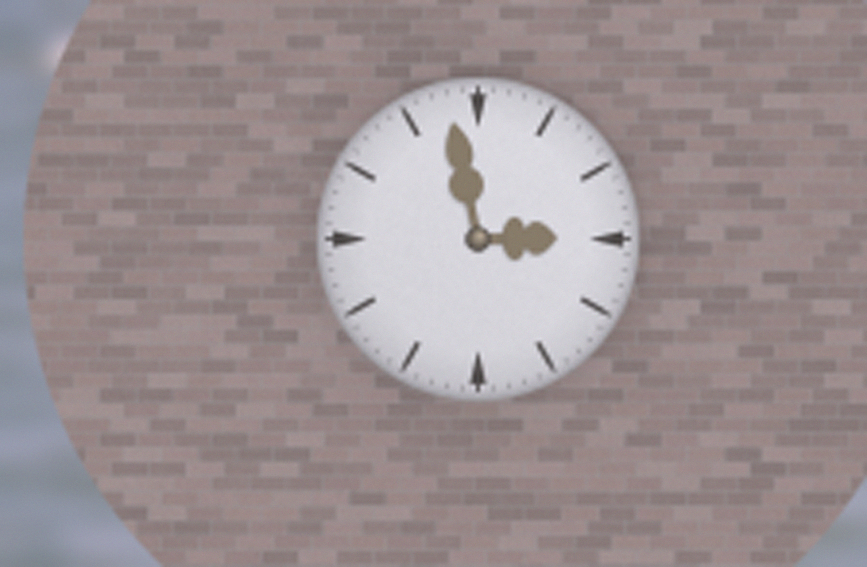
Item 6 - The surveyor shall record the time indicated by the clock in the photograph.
2:58
